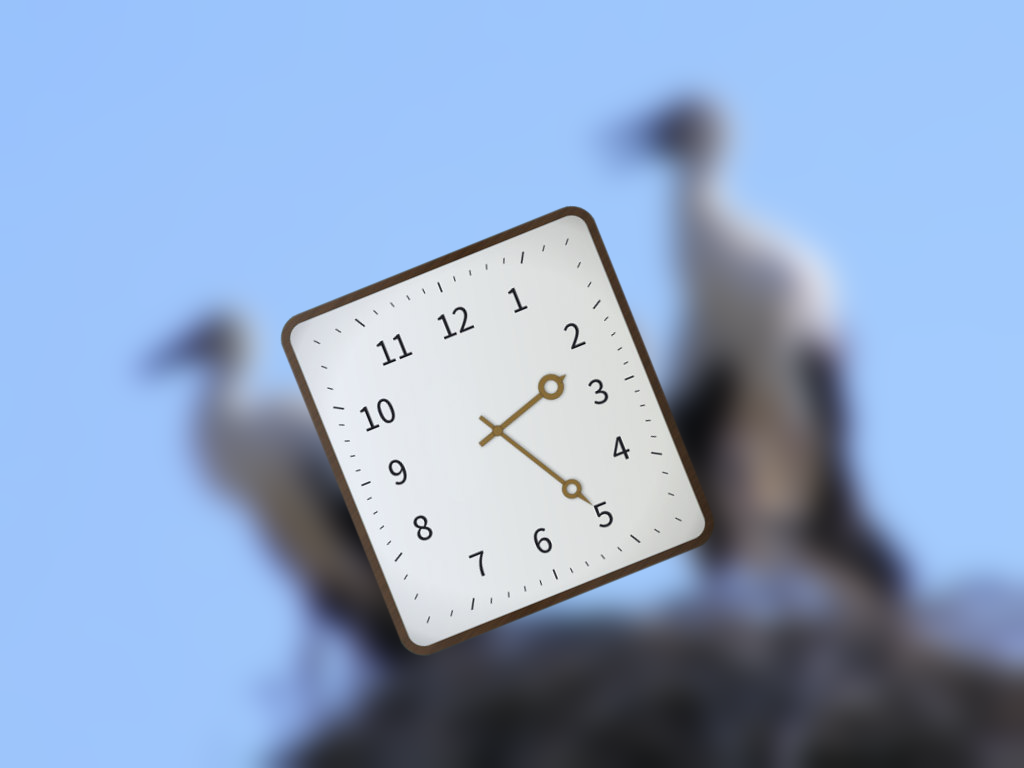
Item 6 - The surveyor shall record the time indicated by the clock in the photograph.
2:25
